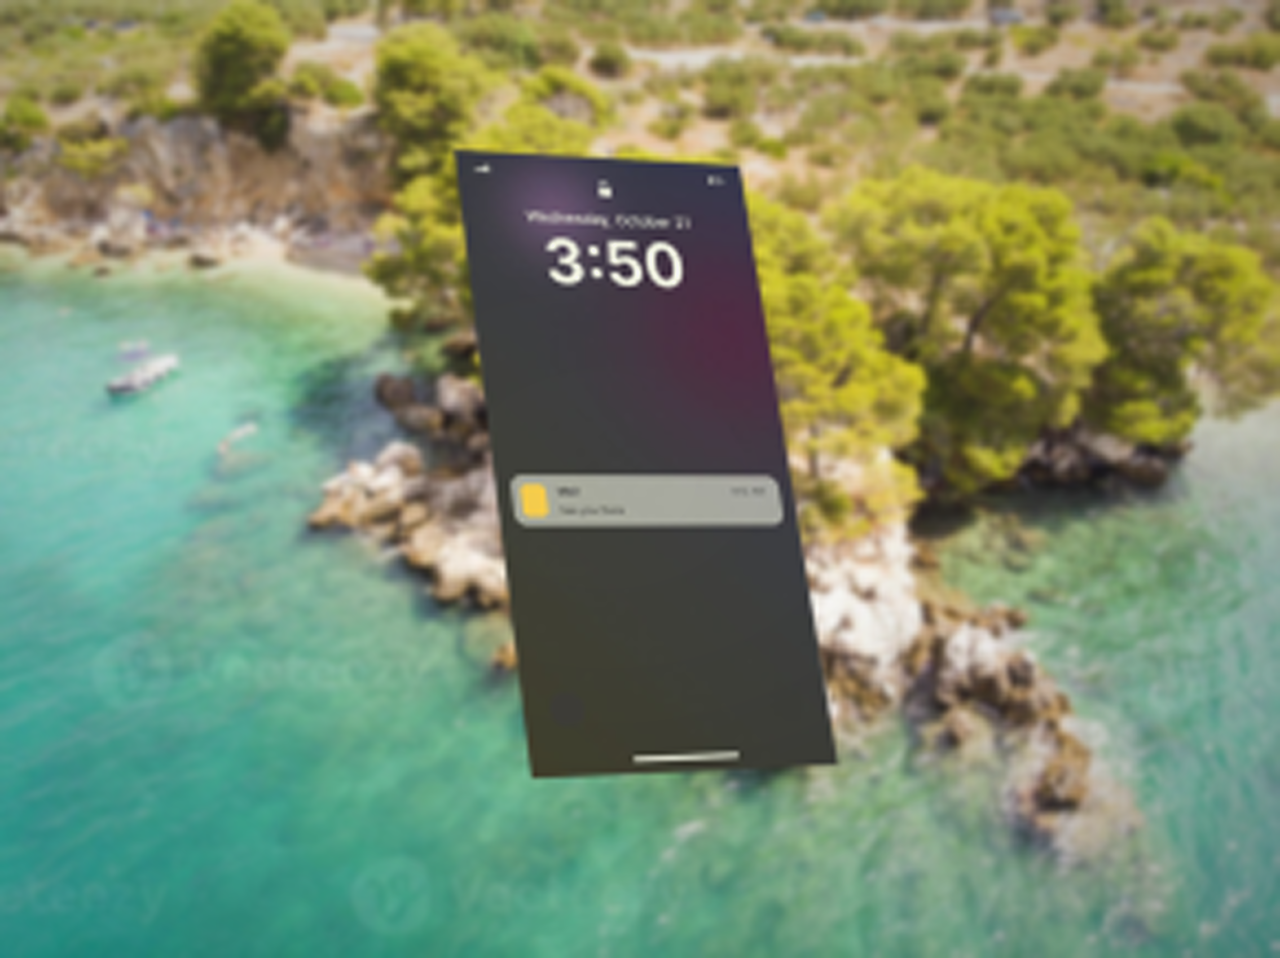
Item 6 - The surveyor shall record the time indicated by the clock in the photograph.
3:50
